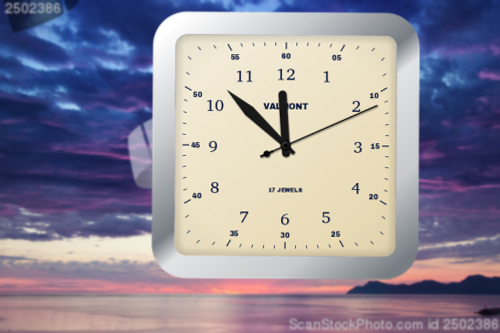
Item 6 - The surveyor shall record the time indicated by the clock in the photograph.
11:52:11
